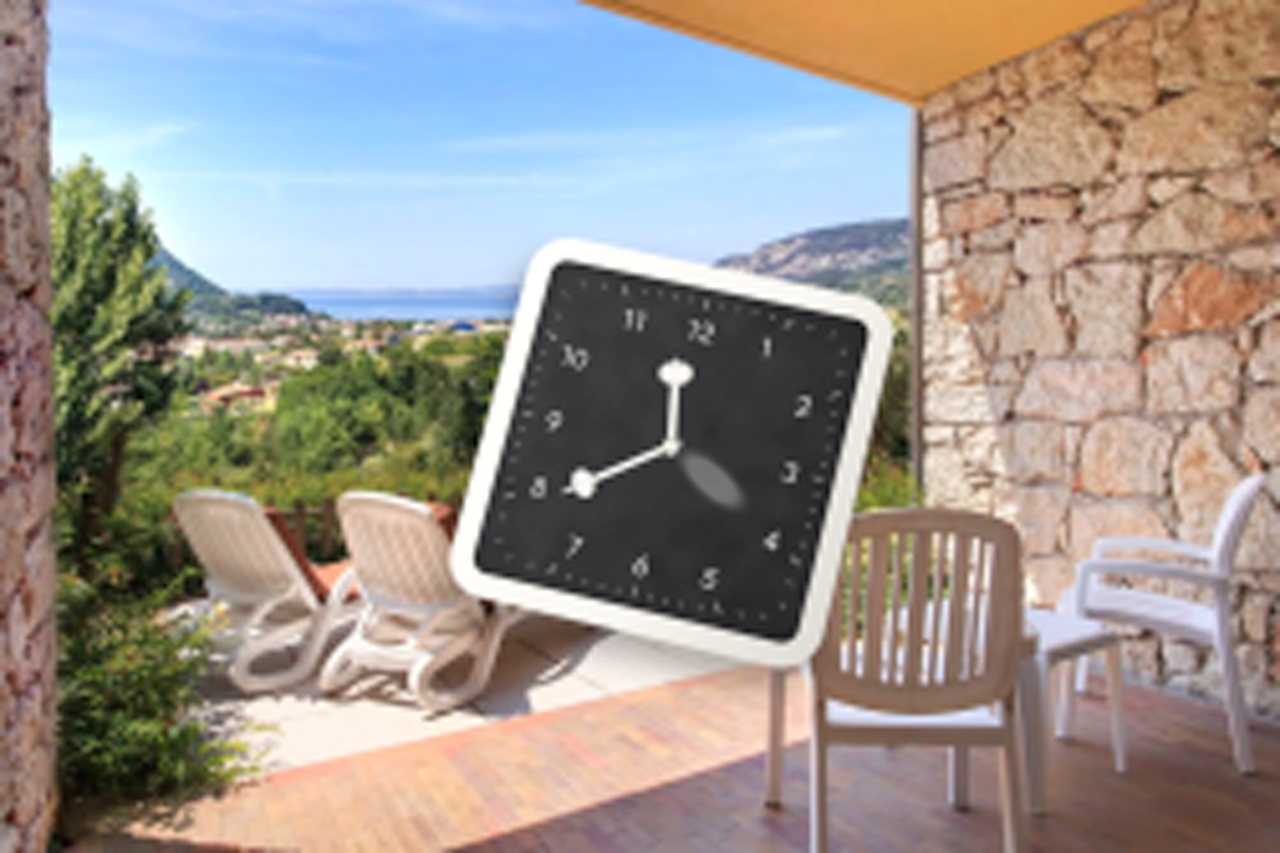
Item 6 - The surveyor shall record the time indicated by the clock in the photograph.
11:39
